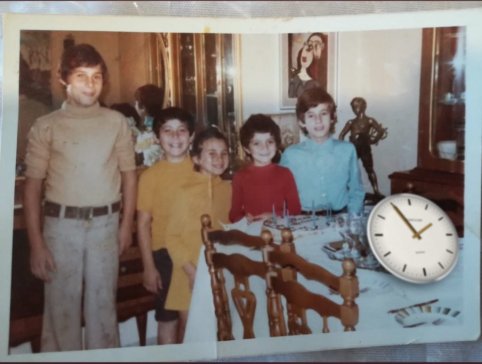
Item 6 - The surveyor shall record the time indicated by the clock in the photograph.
1:55
